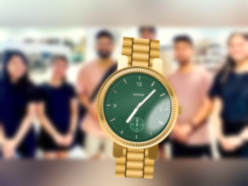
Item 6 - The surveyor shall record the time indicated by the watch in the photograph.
7:07
